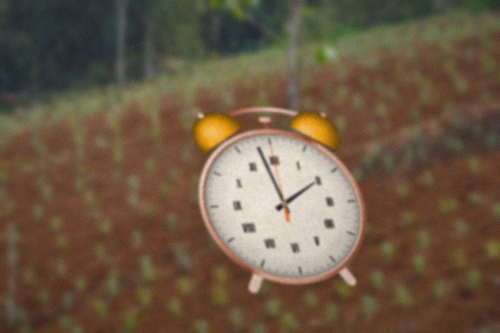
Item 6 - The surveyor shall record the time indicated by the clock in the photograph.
1:58:00
